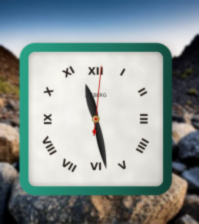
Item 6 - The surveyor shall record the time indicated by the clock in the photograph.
11:28:01
